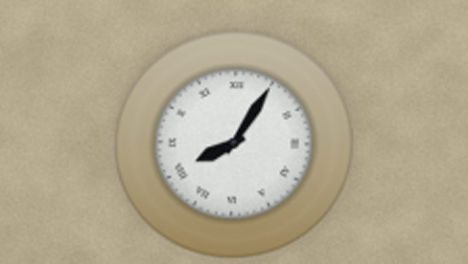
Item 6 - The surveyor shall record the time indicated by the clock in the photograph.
8:05
